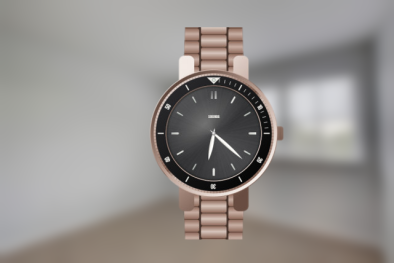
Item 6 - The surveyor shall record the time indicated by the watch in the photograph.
6:22
